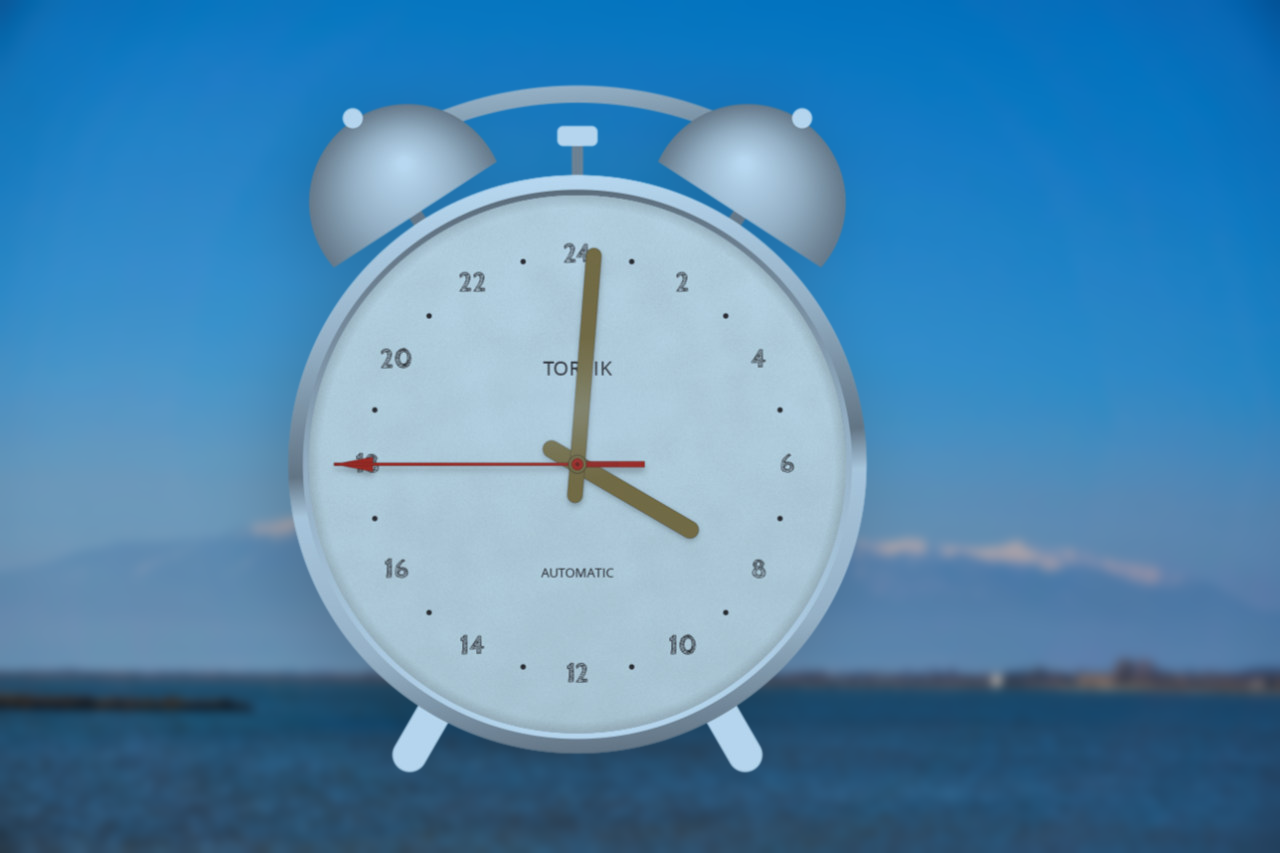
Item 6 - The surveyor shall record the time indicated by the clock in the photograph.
8:00:45
